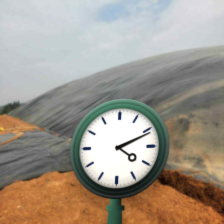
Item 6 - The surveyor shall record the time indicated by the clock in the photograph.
4:11
